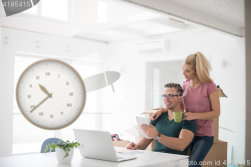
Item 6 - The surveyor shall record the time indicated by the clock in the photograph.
10:39
